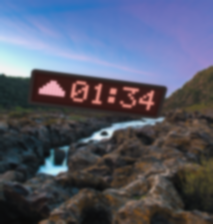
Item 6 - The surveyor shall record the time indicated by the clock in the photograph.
1:34
